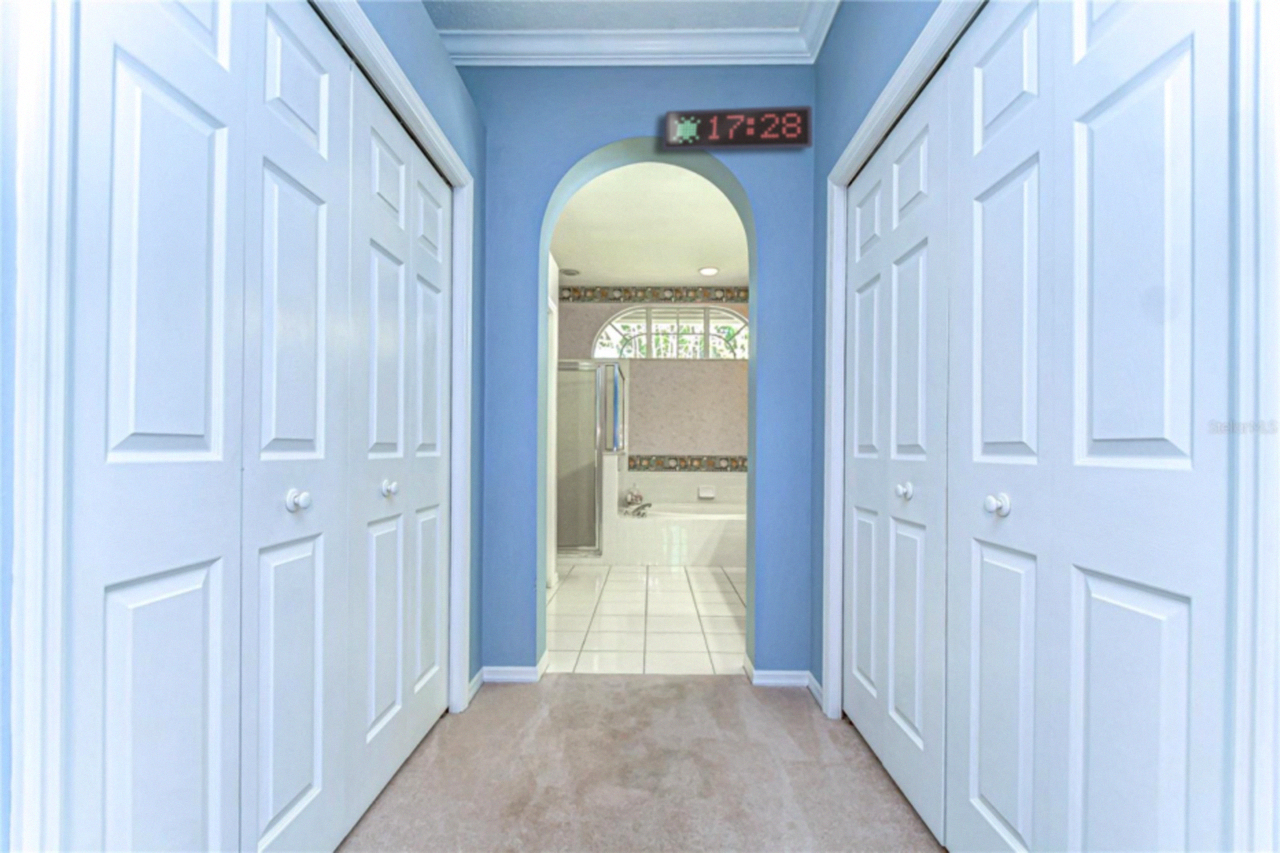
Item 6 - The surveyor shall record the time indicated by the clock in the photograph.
17:28
